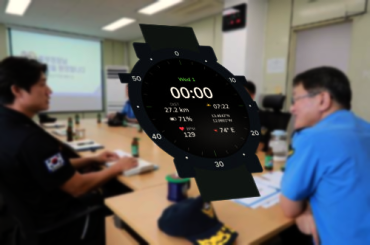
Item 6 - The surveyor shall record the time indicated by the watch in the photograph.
0:00
